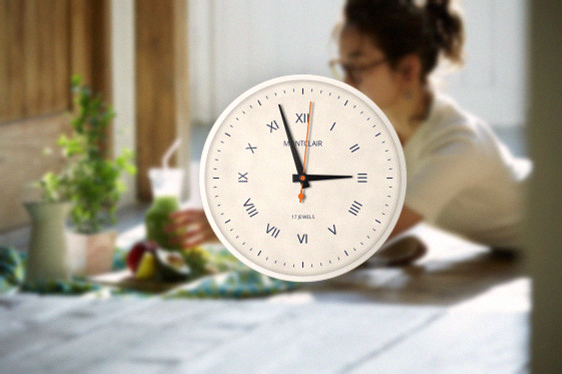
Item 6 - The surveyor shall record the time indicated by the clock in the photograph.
2:57:01
